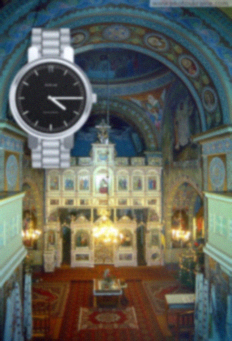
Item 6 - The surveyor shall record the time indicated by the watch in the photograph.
4:15
